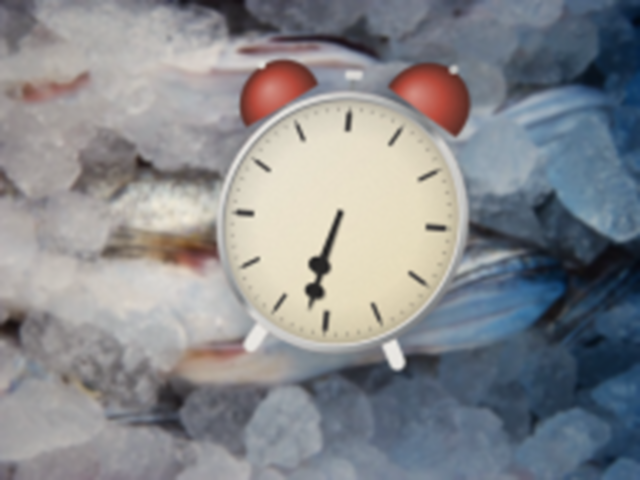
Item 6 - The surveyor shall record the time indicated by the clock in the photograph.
6:32
